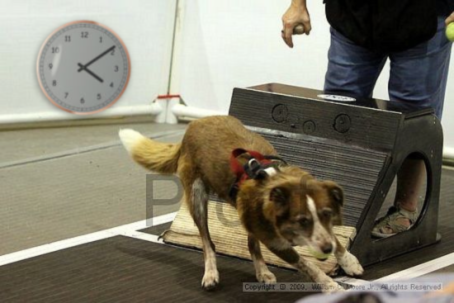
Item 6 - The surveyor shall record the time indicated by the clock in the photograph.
4:09
